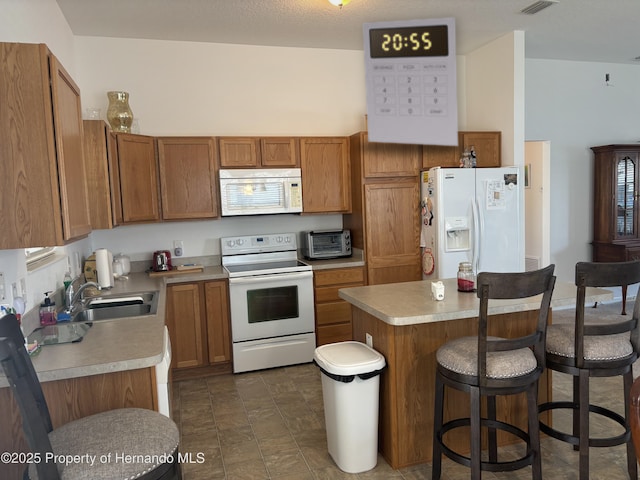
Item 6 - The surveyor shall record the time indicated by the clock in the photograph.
20:55
